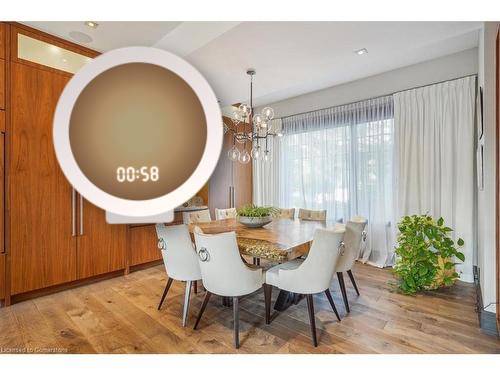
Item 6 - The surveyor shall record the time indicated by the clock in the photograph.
0:58
